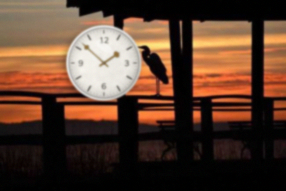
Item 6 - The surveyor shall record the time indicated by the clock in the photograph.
1:52
